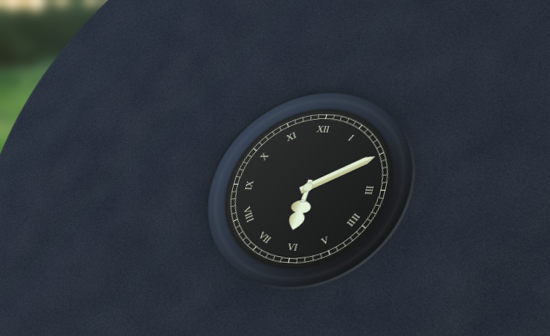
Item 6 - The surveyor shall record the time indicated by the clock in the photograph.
6:10
